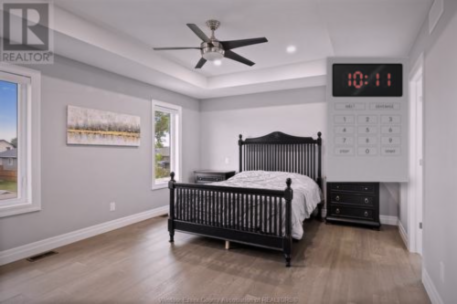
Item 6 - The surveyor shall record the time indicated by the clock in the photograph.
10:11
